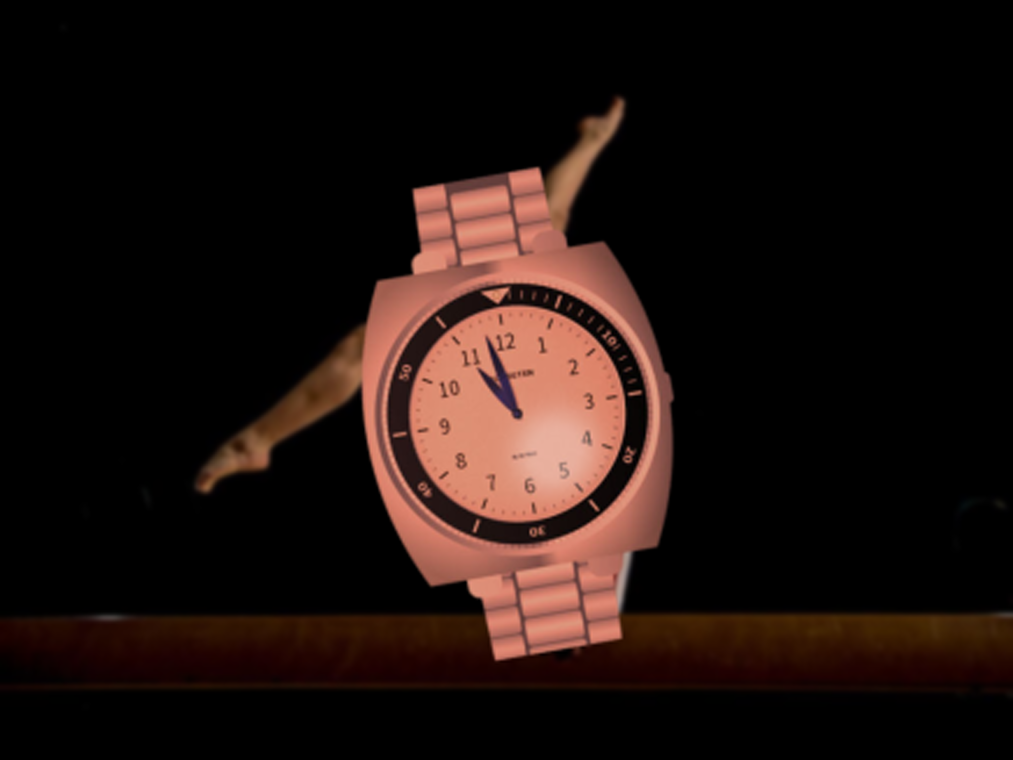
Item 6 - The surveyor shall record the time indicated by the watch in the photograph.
10:58
